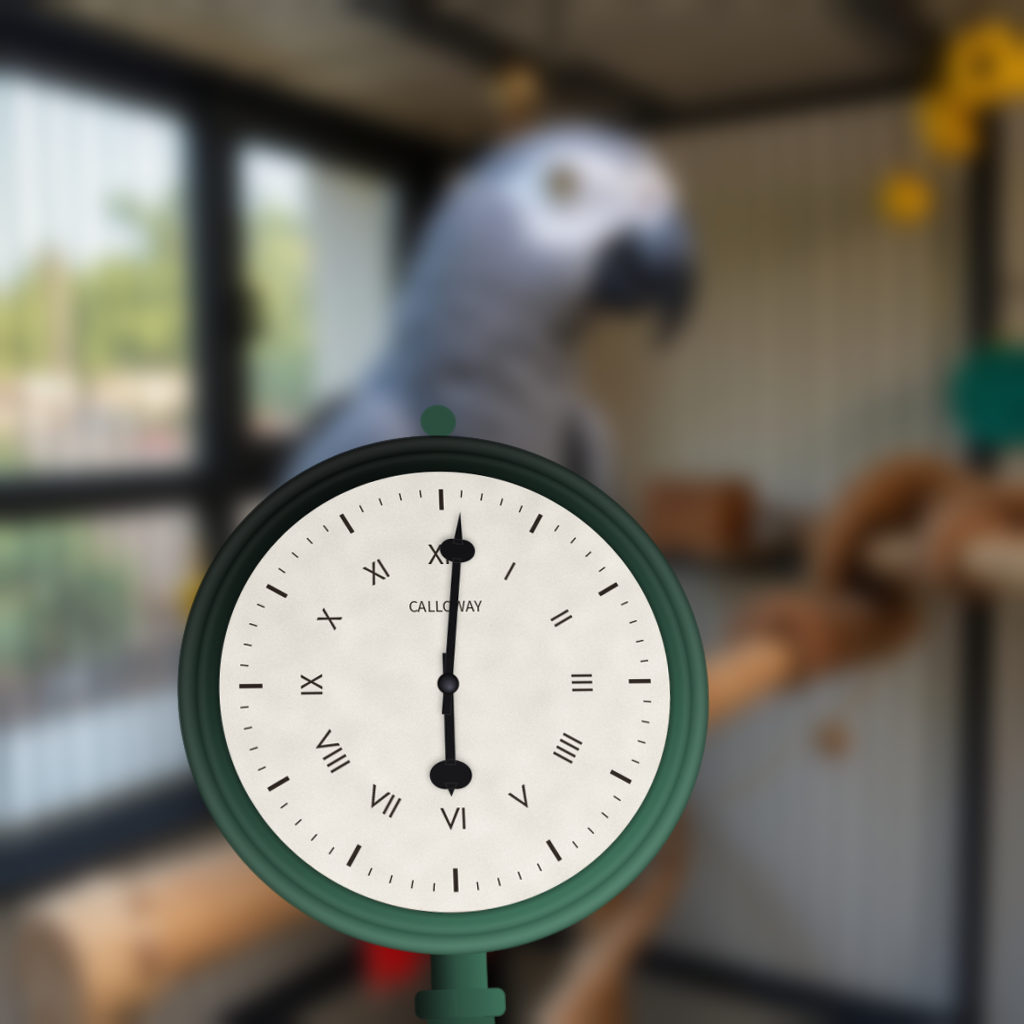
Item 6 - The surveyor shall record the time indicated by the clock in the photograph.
6:01
